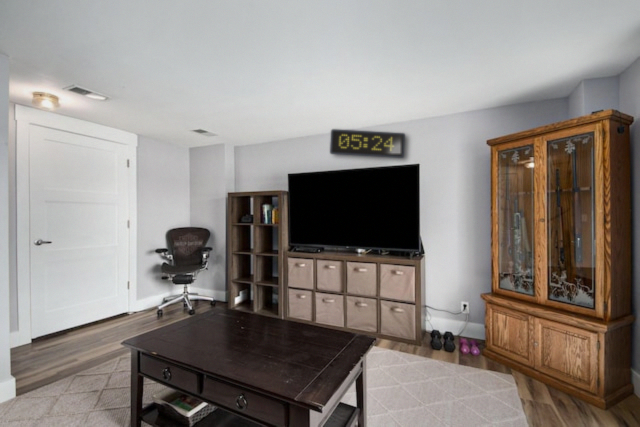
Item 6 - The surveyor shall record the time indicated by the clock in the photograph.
5:24
